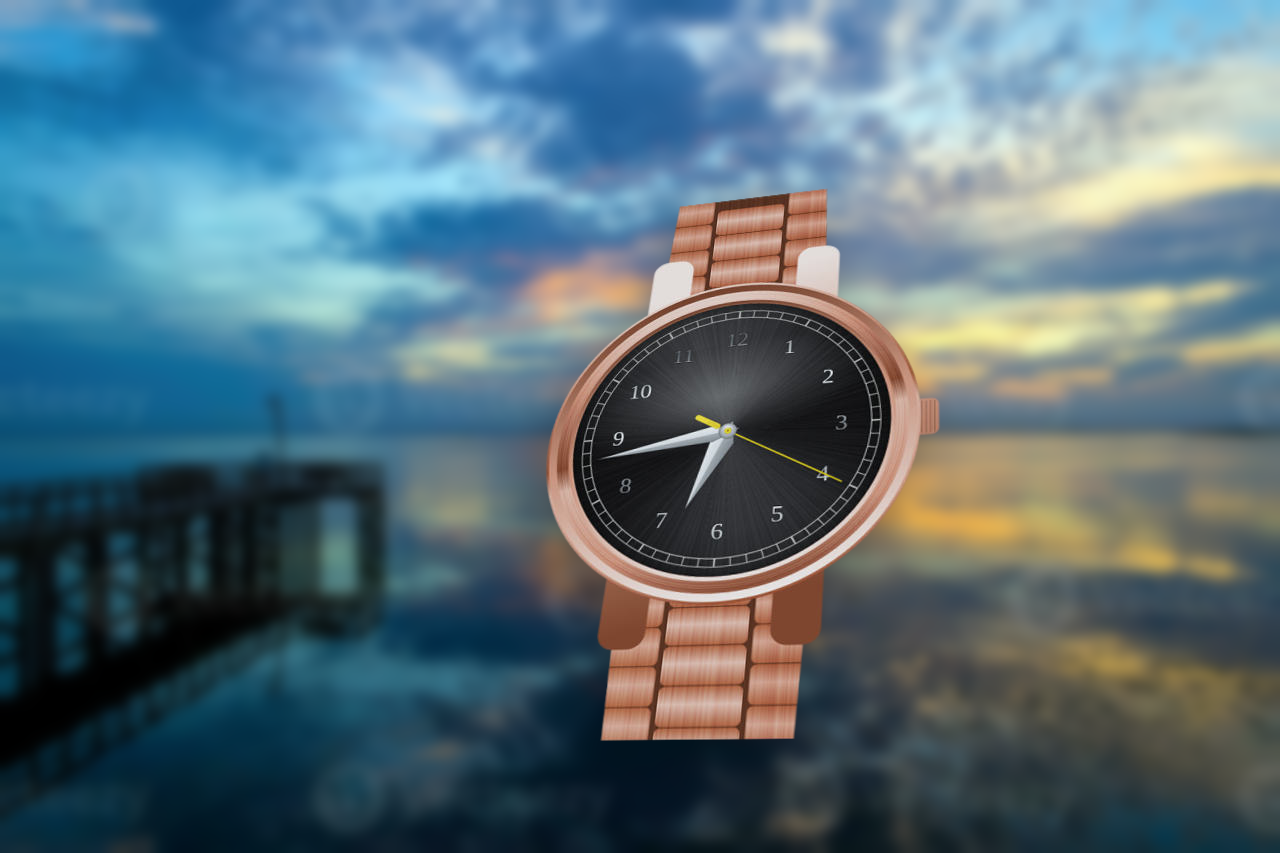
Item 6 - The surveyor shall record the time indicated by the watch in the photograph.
6:43:20
